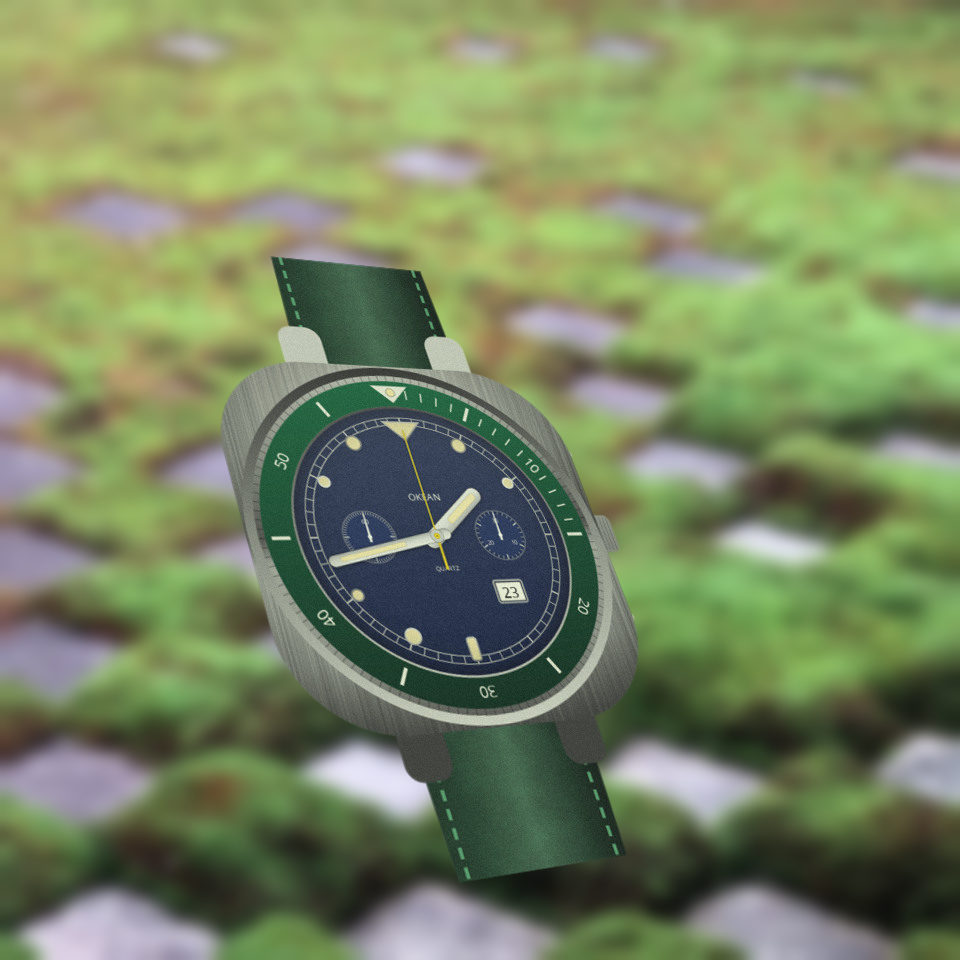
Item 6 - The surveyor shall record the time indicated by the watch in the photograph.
1:43
